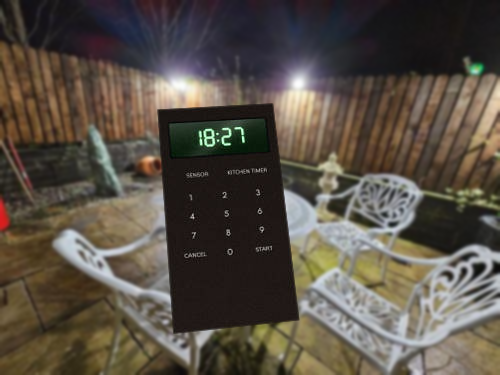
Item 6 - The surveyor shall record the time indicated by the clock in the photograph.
18:27
